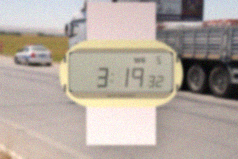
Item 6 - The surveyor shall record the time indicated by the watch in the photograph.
3:19
